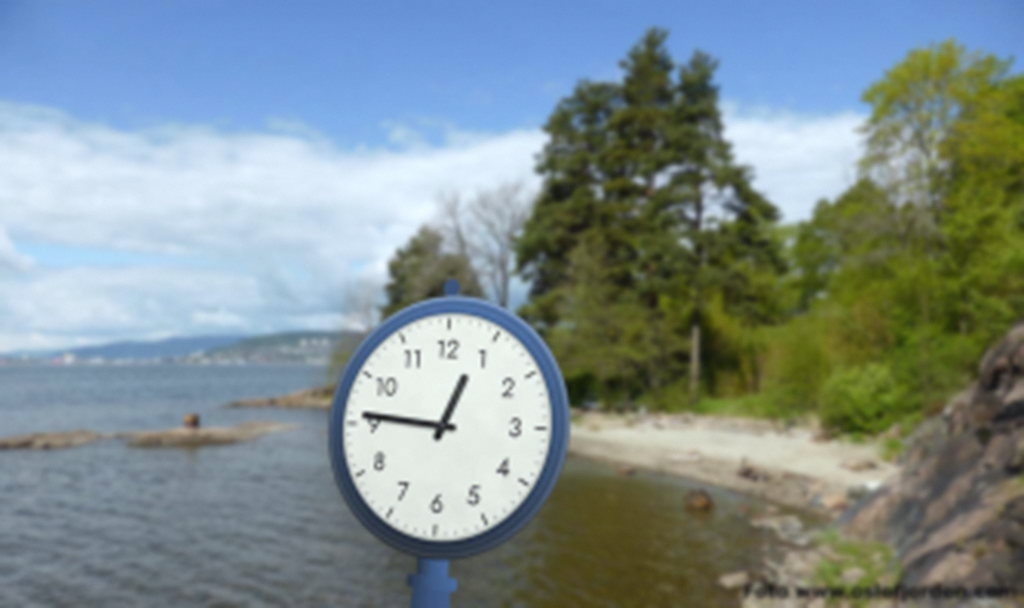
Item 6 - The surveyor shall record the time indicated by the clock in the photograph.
12:46
